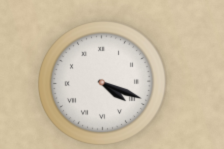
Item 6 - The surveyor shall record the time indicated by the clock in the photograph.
4:19
